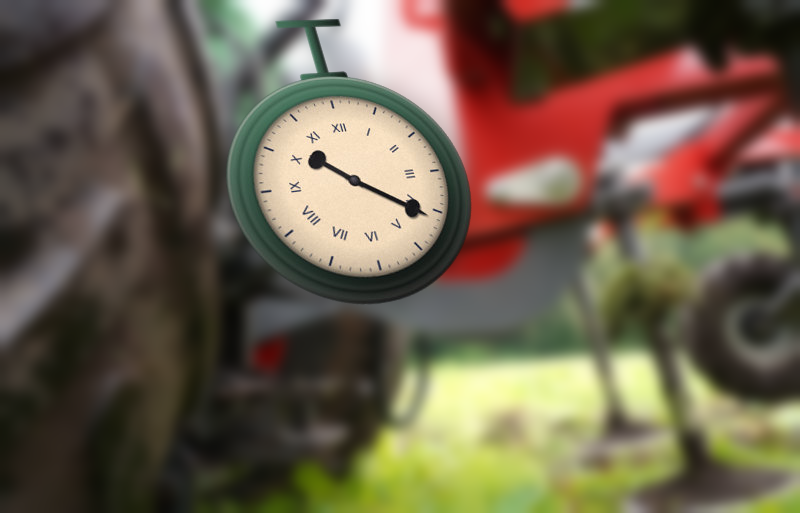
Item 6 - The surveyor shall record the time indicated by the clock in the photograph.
10:21
